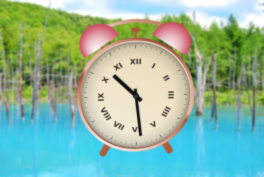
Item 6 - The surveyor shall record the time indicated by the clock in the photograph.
10:29
